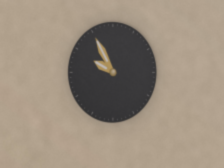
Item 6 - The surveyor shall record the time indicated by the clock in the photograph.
9:55
